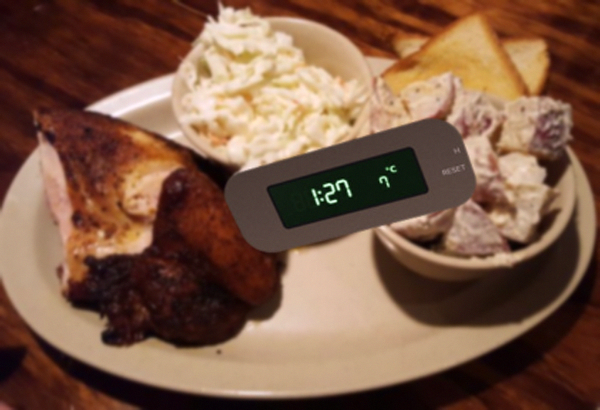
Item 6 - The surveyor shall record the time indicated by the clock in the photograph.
1:27
